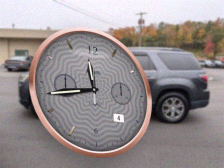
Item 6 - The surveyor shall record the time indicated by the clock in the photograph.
11:43
